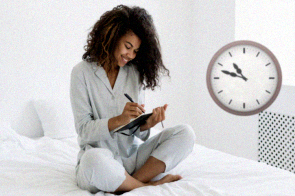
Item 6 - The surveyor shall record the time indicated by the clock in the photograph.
10:48
